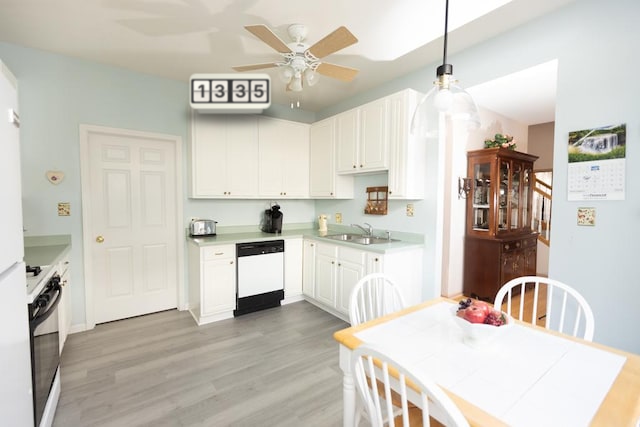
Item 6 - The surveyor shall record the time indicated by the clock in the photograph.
13:35
